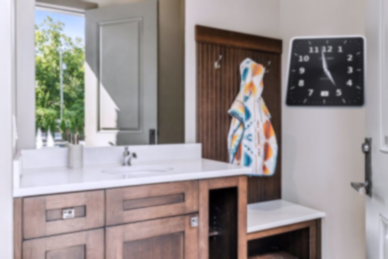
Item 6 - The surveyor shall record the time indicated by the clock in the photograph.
4:58
